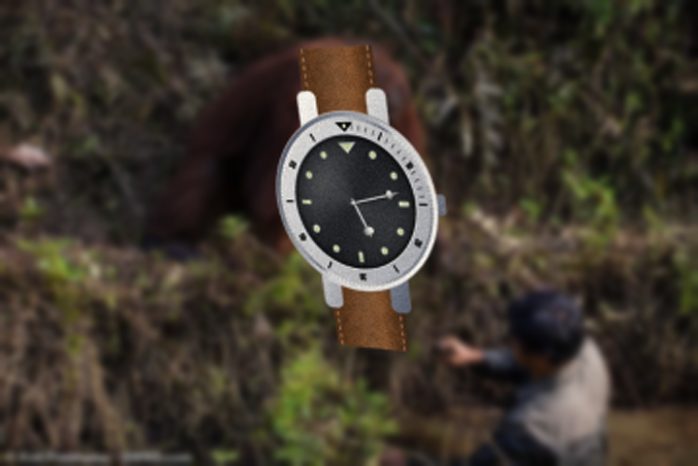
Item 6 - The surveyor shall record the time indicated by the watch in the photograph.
5:13
